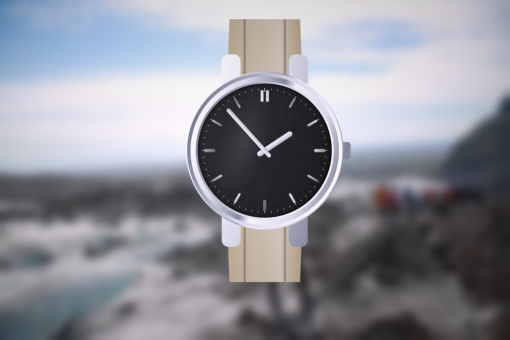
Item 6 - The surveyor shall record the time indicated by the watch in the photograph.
1:53
